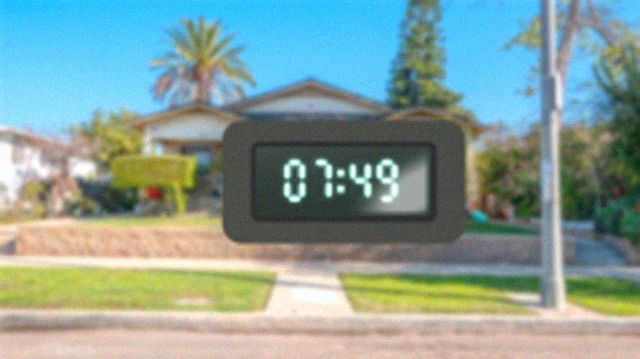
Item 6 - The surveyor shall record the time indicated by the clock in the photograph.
7:49
